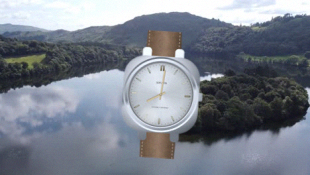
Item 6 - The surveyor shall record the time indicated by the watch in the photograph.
8:01
